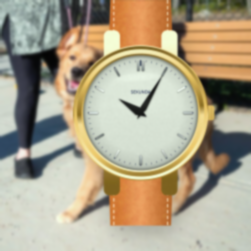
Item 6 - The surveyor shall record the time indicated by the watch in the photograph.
10:05
